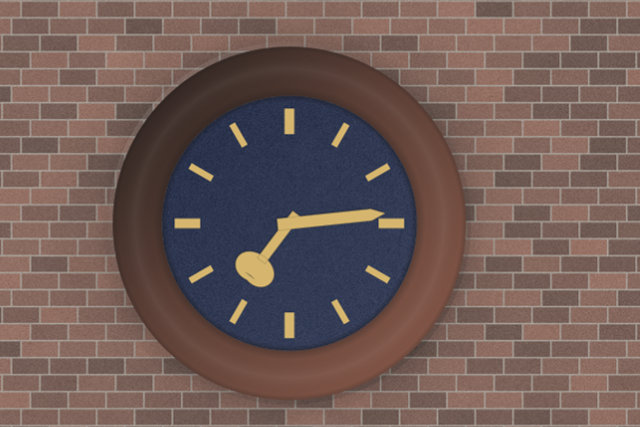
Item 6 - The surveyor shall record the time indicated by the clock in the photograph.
7:14
